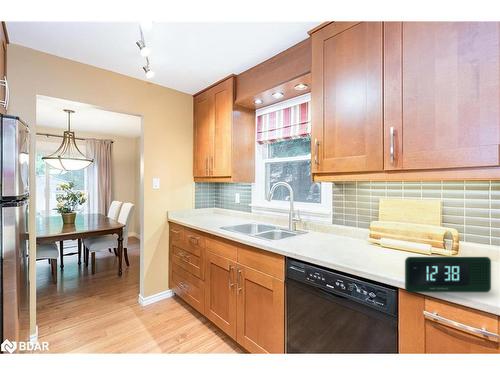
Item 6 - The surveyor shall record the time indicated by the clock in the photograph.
12:38
